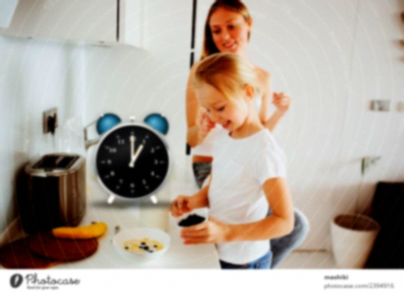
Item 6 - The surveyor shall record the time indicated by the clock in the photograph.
1:00
